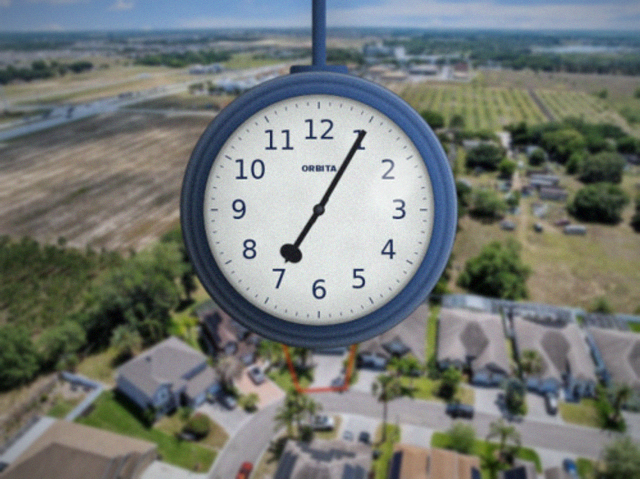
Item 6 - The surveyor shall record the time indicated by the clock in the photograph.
7:05
